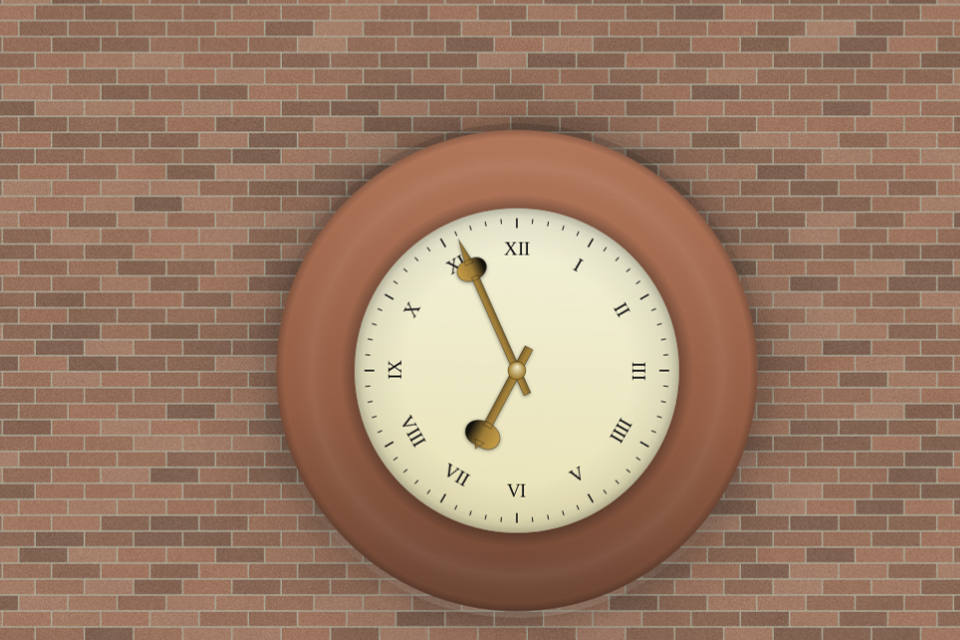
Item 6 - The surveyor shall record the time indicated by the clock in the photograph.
6:56
